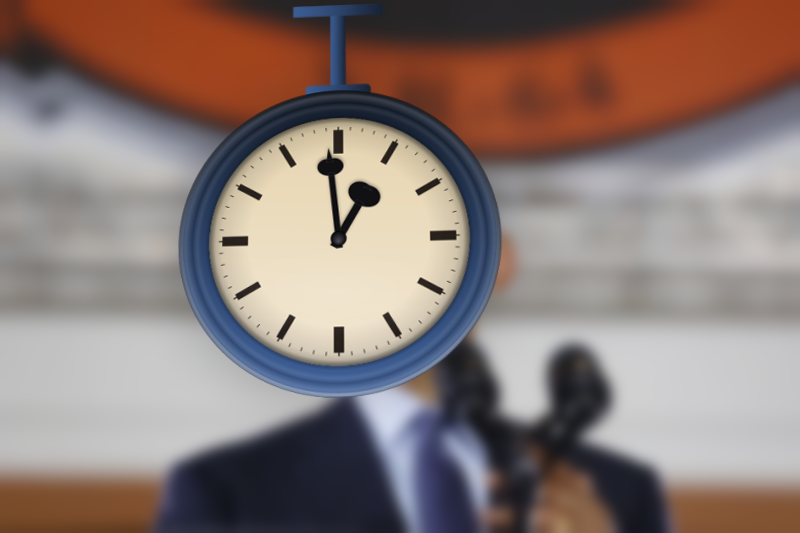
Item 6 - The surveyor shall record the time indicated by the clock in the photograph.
12:59
